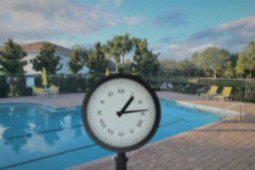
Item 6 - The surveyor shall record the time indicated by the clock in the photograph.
1:14
